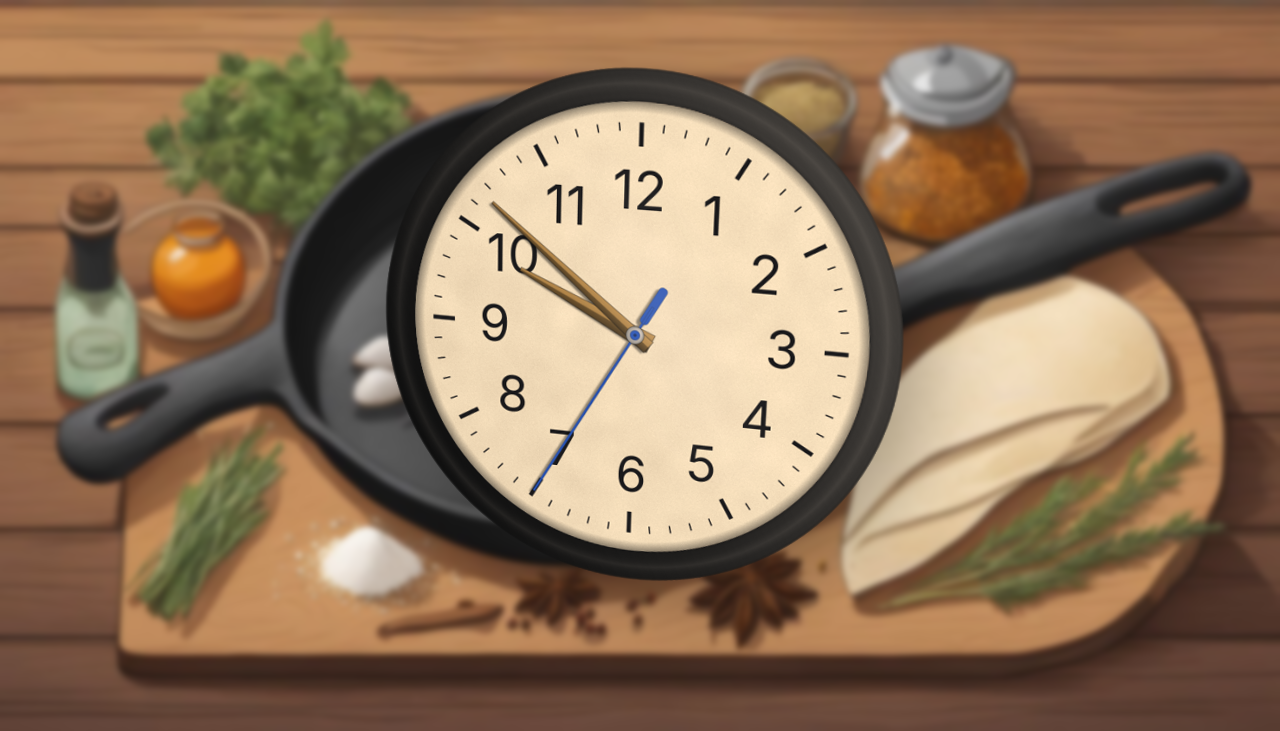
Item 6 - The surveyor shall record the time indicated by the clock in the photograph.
9:51:35
